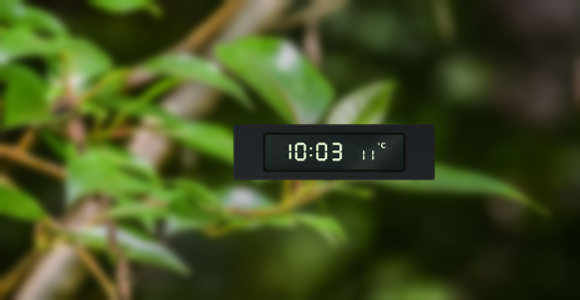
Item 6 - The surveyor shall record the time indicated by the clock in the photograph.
10:03
